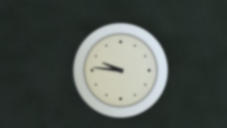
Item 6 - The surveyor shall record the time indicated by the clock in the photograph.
9:46
